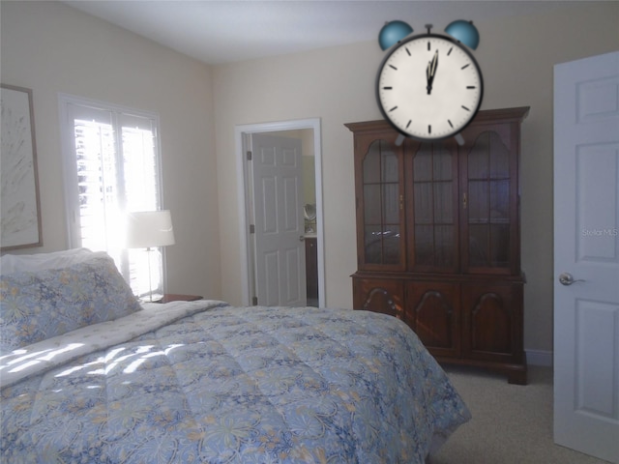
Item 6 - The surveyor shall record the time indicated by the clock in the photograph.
12:02
